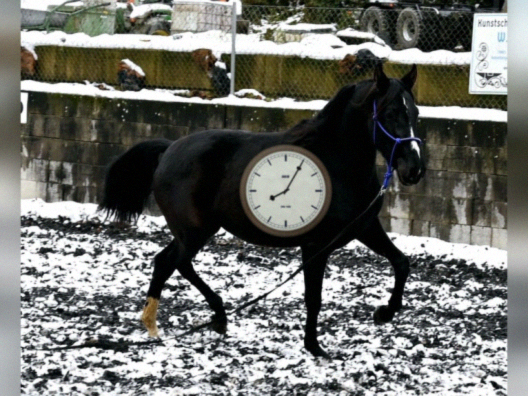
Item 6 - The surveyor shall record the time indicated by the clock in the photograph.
8:05
